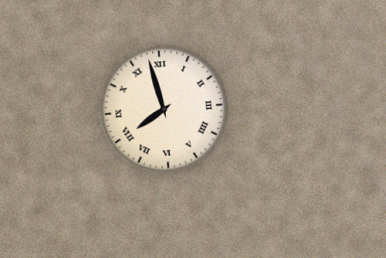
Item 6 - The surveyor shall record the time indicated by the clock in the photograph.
7:58
